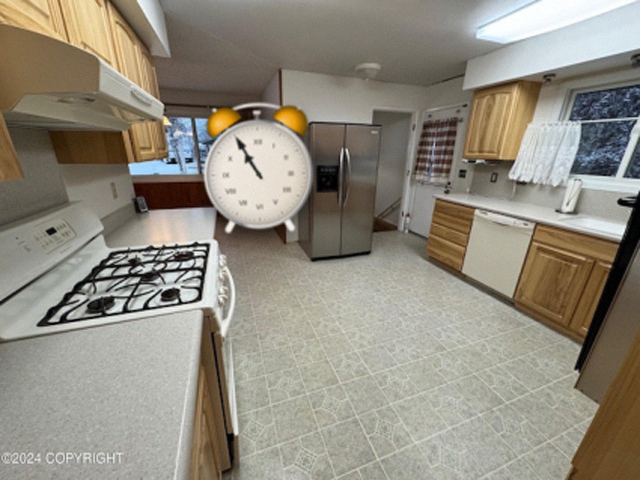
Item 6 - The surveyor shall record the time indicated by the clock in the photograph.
10:55
